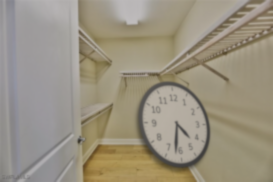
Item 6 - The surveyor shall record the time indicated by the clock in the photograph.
4:32
